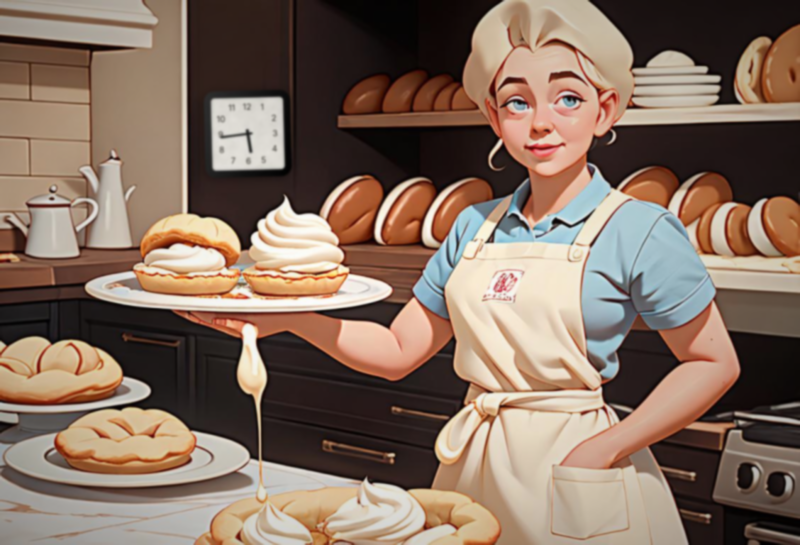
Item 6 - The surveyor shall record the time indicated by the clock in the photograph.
5:44
